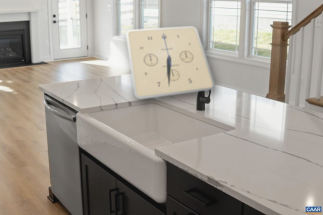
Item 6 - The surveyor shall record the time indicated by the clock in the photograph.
6:32
